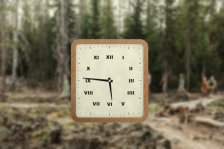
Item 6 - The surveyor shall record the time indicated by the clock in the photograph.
5:46
